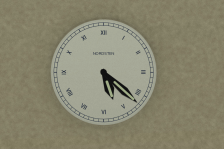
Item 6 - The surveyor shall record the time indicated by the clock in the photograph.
5:22
